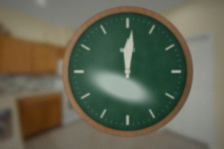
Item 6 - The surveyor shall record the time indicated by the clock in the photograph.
12:01
